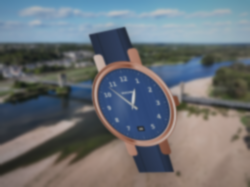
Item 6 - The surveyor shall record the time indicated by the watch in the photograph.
12:53
